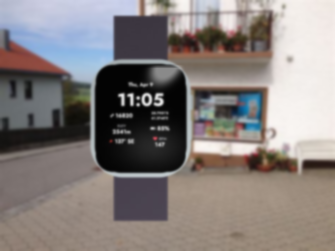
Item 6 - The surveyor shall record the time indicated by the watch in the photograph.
11:05
